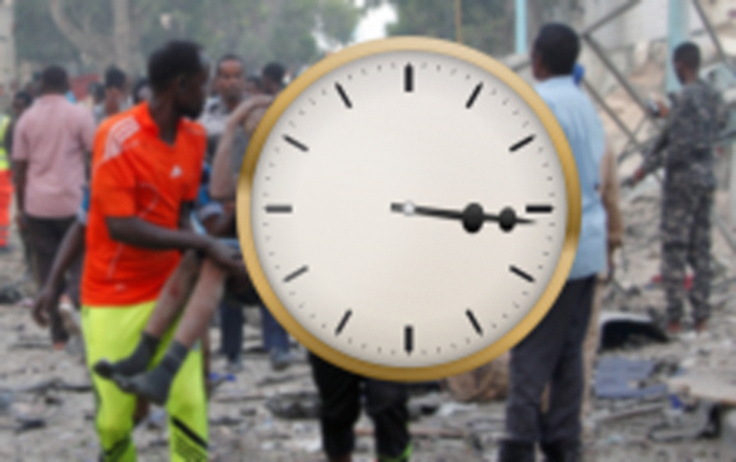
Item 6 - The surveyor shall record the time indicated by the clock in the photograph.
3:16
